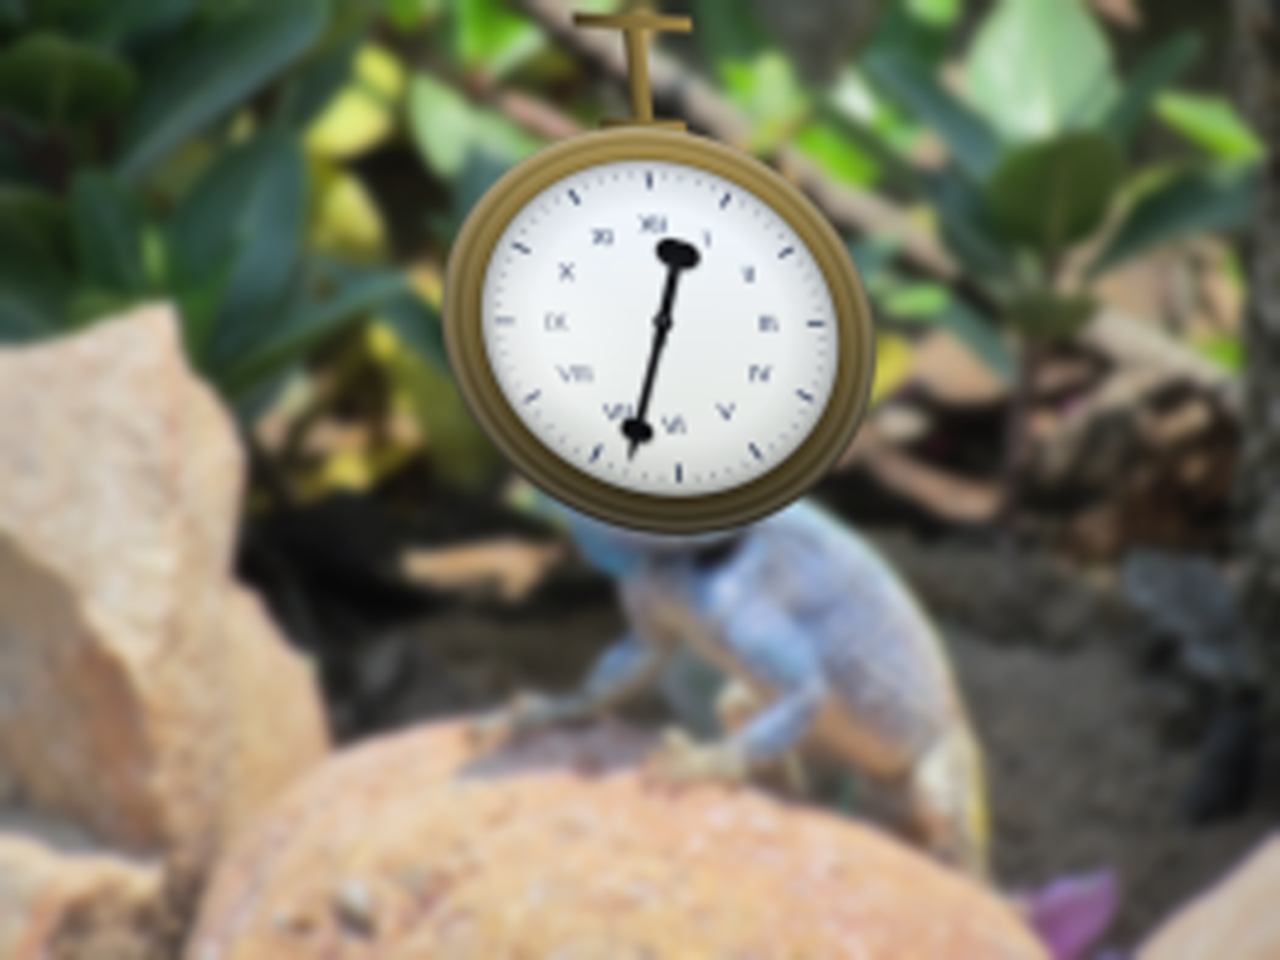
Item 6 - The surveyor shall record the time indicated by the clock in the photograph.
12:33
